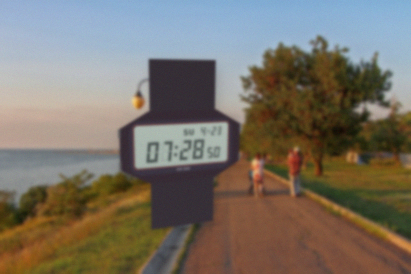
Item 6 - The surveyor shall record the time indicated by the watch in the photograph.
7:28
